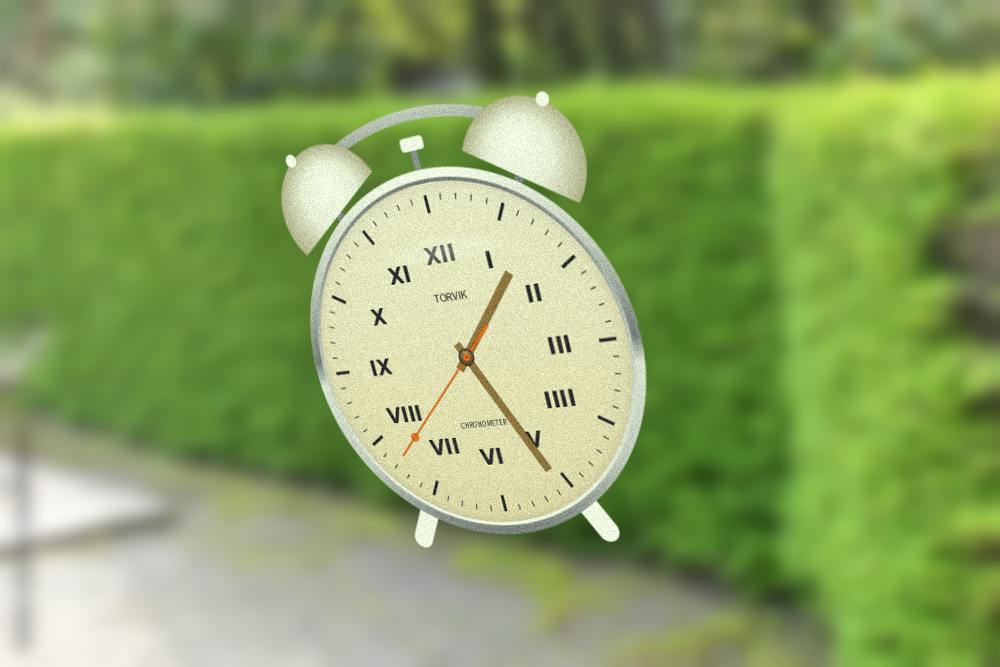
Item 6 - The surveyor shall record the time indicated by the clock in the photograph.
1:25:38
